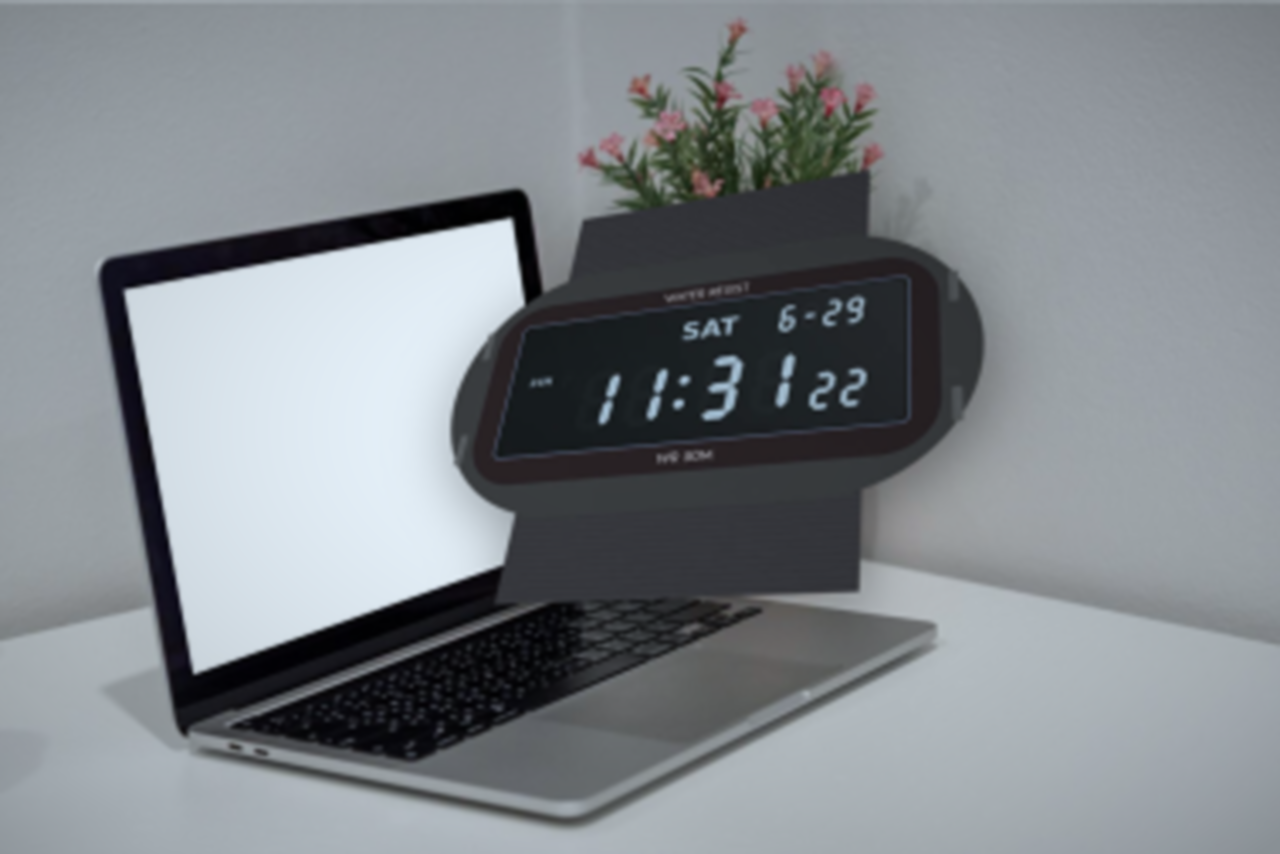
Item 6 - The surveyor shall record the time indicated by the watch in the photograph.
11:31:22
